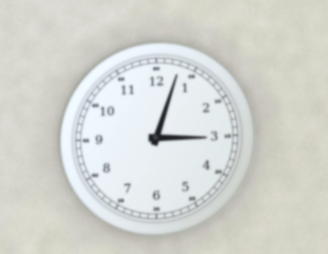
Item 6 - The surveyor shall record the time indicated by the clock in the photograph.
3:03
